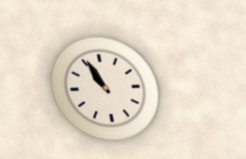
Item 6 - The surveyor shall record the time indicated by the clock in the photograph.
10:56
